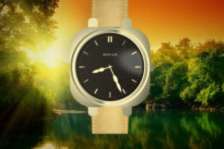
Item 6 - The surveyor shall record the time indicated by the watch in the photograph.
8:26
